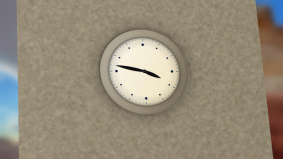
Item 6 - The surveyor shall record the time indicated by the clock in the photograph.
3:47
